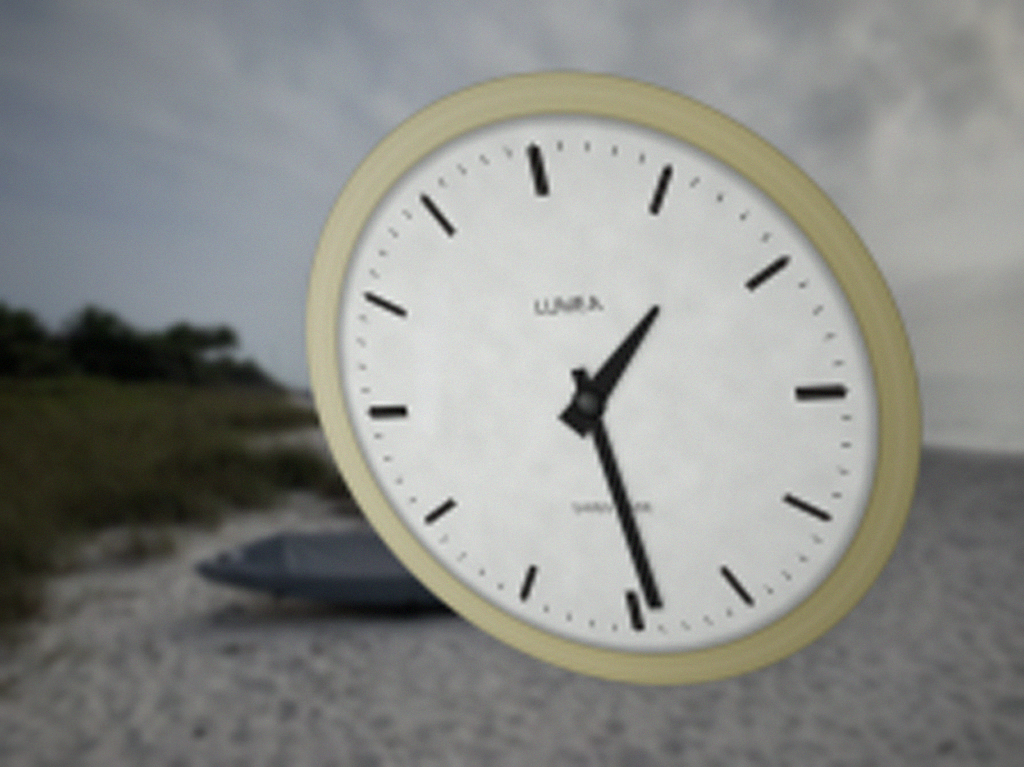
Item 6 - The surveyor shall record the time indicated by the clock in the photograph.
1:29
